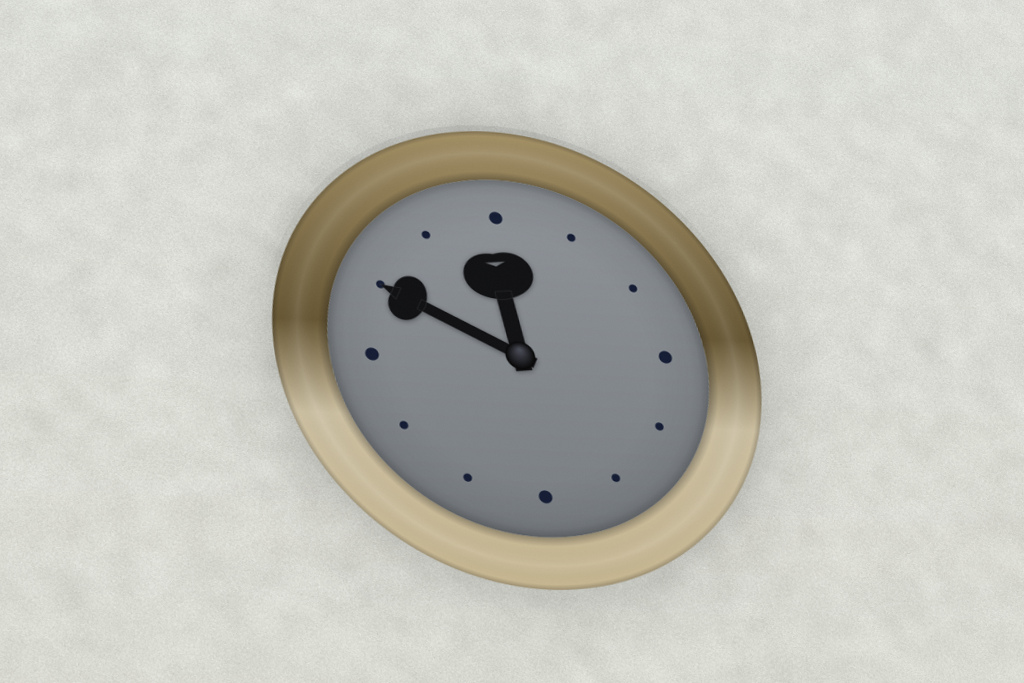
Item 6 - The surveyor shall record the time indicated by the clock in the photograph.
11:50
